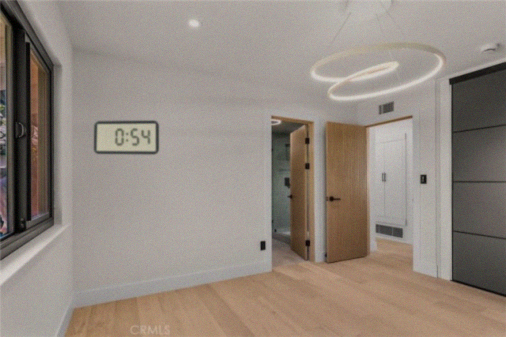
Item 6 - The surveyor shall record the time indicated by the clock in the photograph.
0:54
